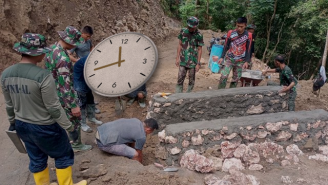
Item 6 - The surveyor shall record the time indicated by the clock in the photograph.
11:42
